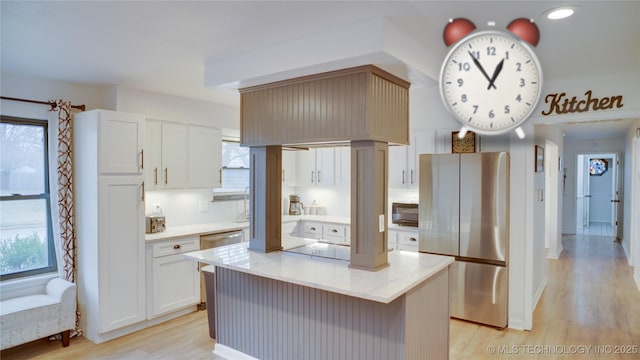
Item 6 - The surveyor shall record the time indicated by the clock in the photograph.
12:54
